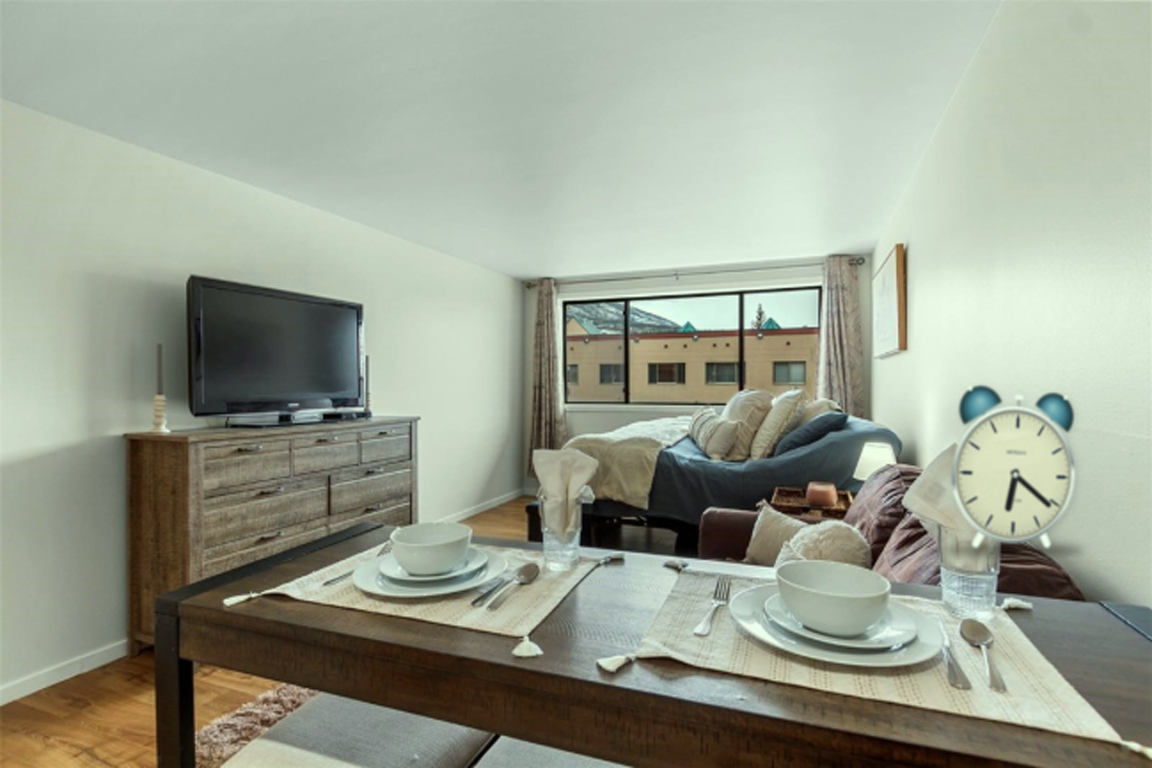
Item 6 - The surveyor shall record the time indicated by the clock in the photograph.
6:21
